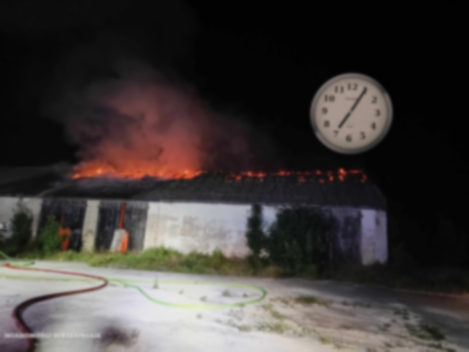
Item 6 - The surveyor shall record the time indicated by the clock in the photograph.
7:05
